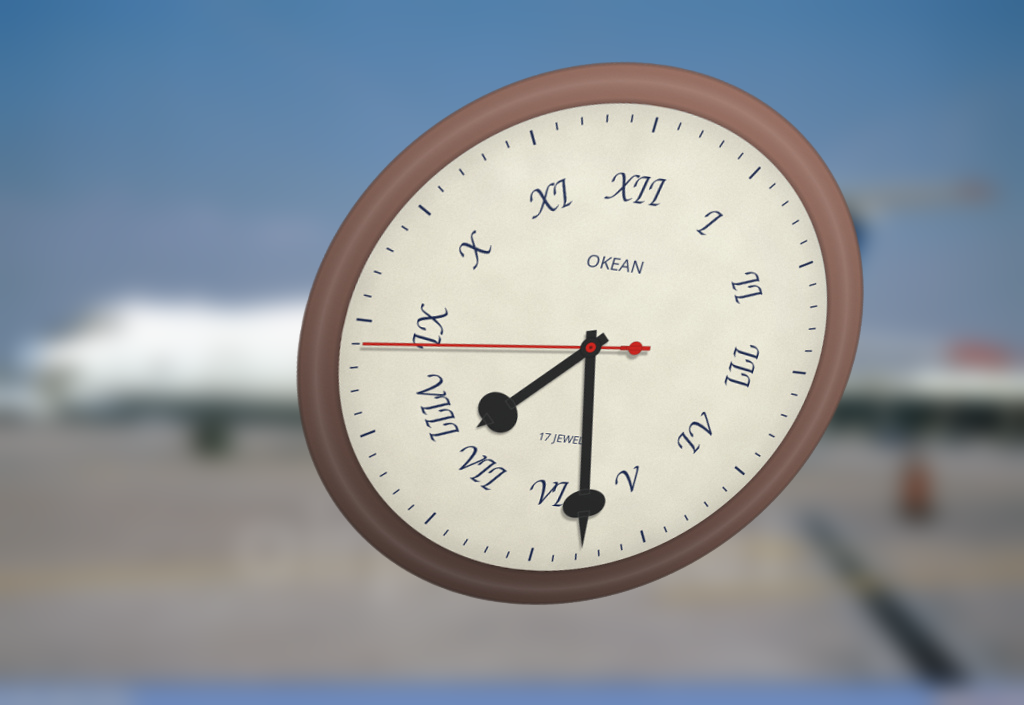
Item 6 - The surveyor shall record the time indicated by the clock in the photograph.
7:27:44
